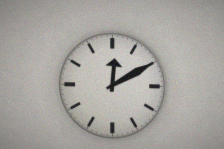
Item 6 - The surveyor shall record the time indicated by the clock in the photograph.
12:10
